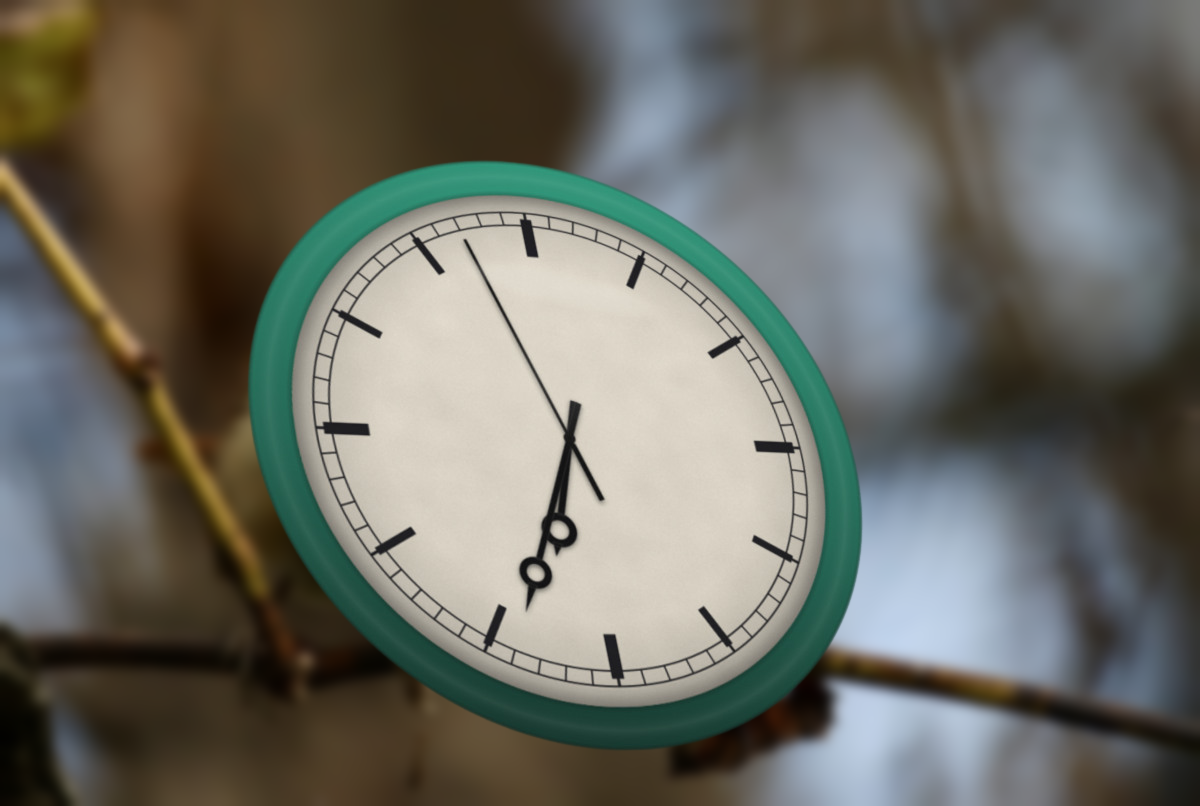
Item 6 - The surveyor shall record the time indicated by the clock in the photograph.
6:33:57
